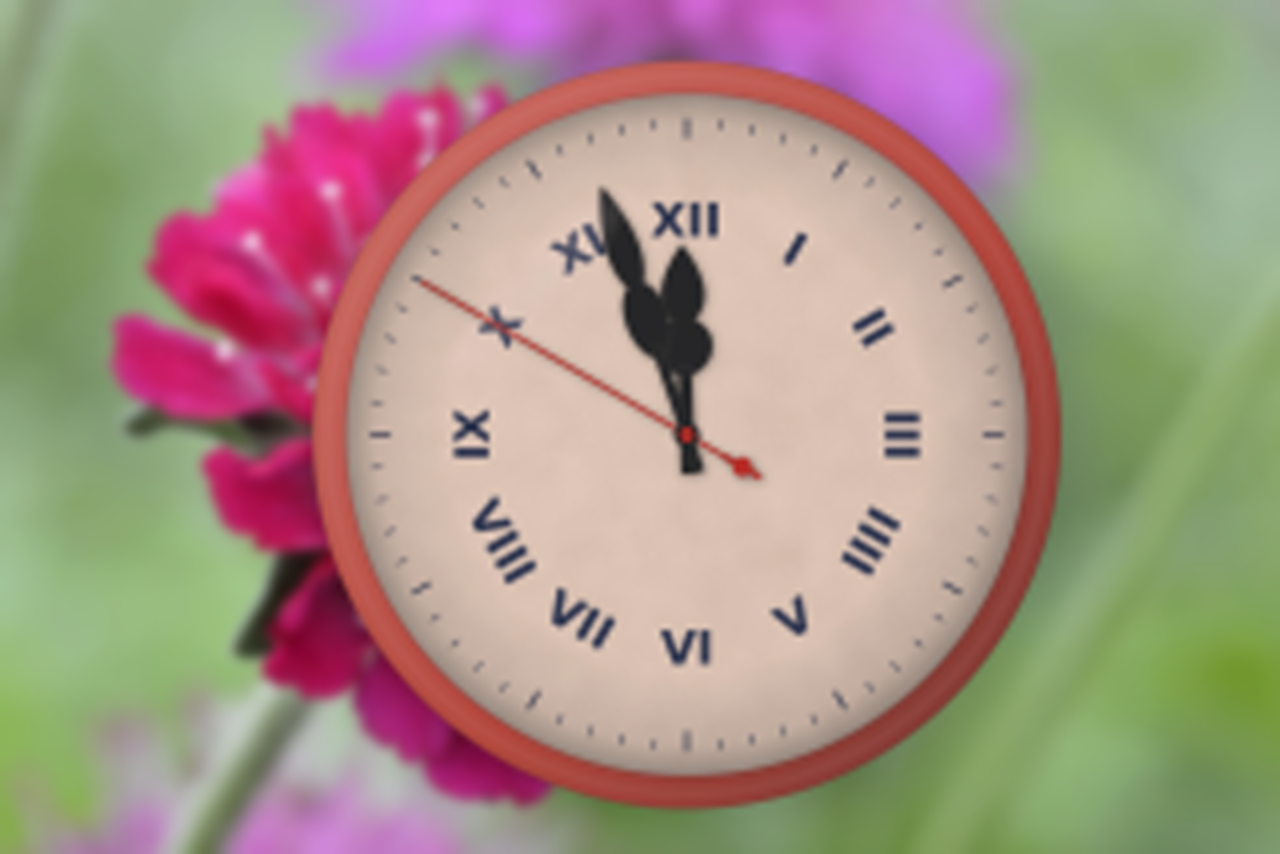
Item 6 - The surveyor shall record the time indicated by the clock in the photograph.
11:56:50
